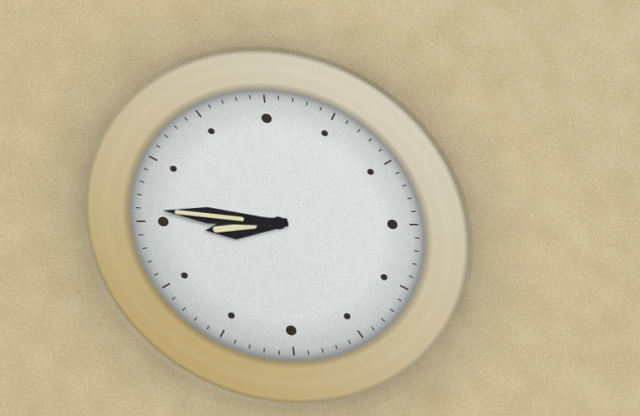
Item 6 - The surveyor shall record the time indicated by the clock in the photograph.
8:46
